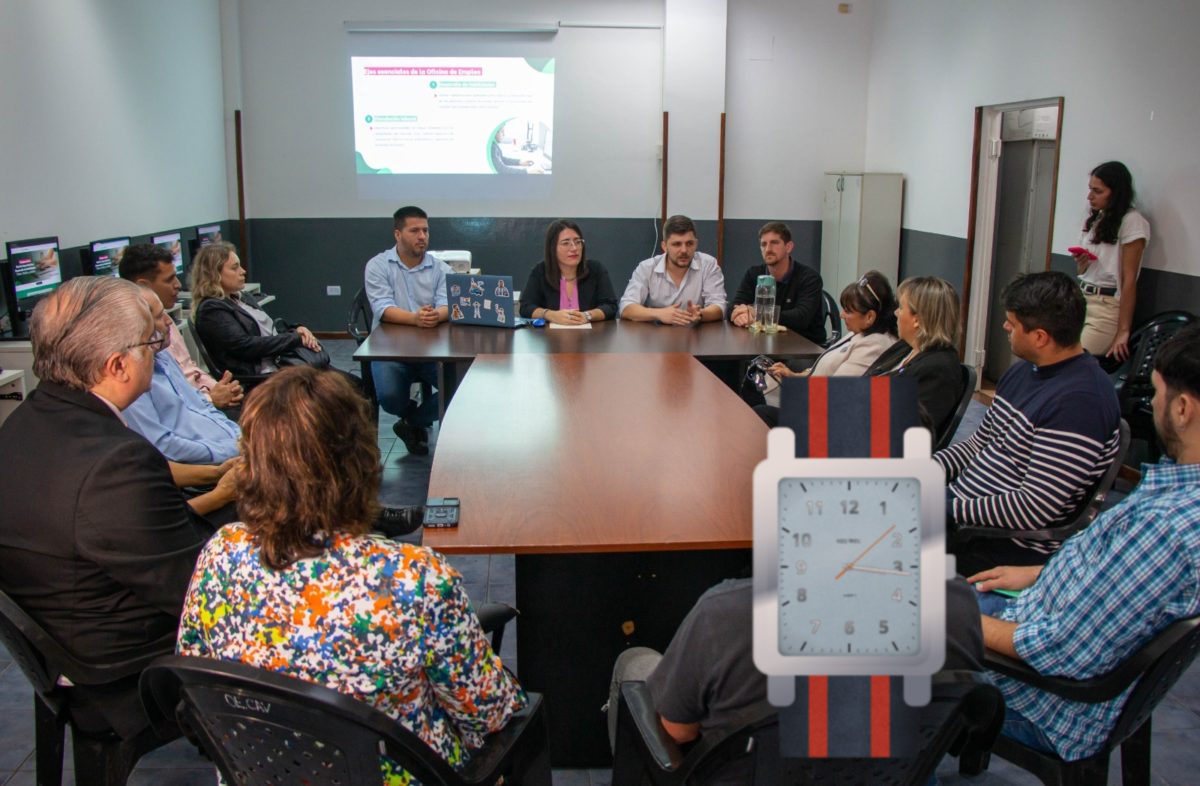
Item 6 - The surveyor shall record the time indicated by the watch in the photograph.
3:16:08
